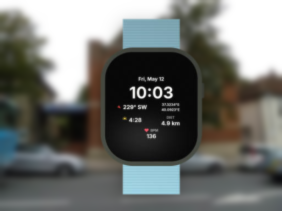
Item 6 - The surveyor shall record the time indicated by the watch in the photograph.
10:03
